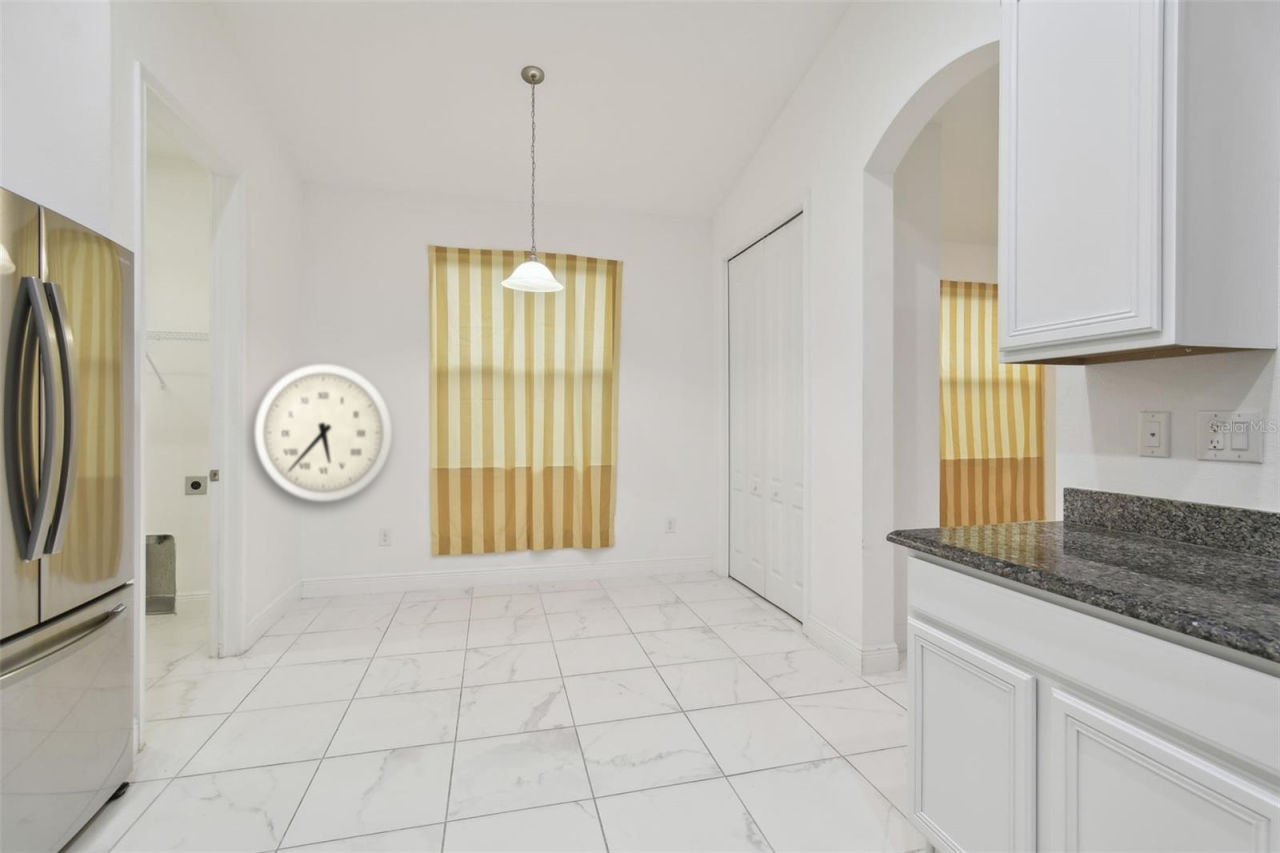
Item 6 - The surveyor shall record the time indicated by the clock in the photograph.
5:37
